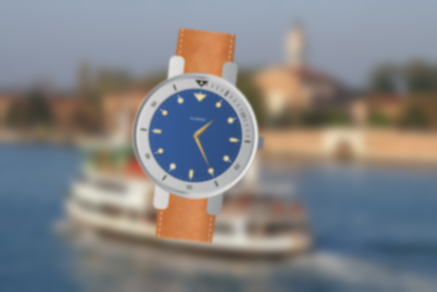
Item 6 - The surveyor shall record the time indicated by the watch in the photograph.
1:25
